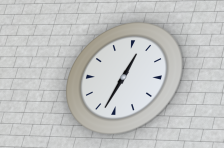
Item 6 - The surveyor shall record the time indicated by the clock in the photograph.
12:33
